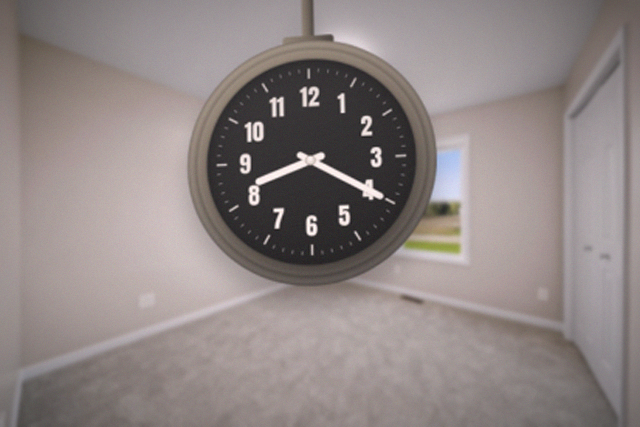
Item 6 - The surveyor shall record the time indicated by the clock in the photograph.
8:20
